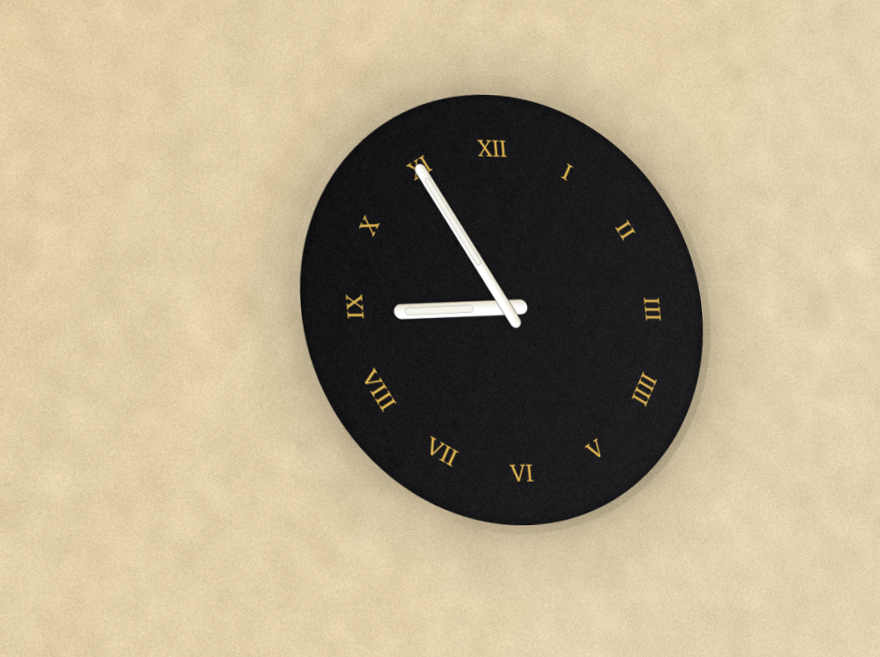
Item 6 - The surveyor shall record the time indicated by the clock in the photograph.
8:55
